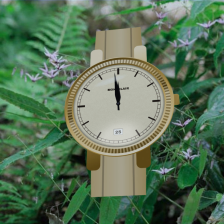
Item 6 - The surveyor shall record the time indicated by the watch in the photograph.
11:59
